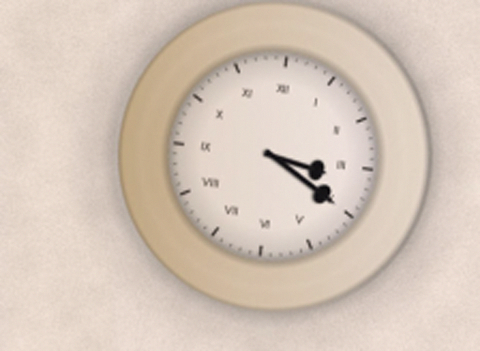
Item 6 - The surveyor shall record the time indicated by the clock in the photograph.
3:20
